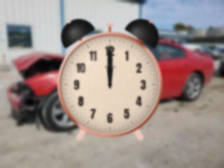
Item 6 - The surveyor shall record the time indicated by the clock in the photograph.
12:00
